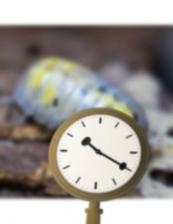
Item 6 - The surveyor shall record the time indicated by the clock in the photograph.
10:20
